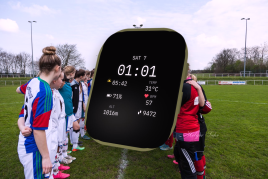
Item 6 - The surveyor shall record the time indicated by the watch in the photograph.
1:01
